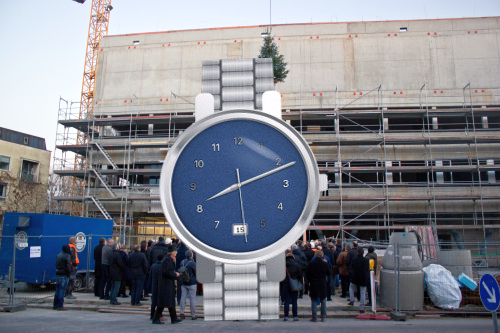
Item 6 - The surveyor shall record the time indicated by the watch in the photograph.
8:11:29
